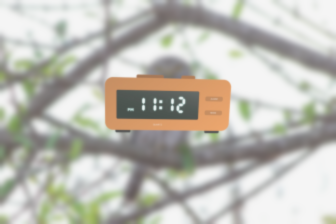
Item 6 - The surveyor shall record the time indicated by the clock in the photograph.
11:12
